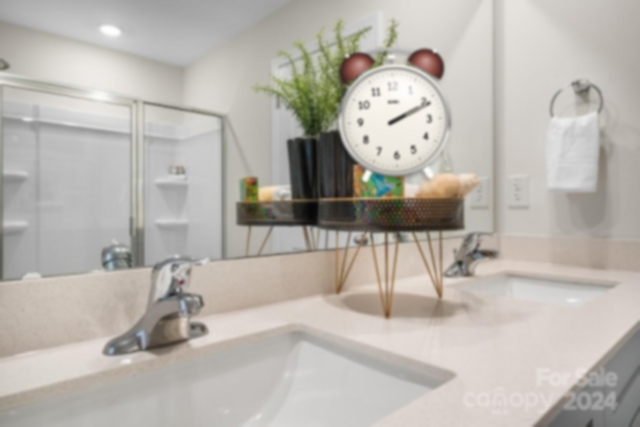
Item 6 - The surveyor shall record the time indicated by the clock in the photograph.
2:11
